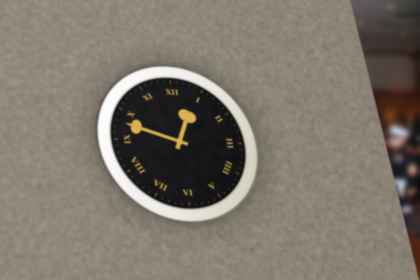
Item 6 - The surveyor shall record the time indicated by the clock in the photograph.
12:48
